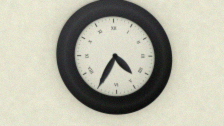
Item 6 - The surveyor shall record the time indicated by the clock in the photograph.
4:35
